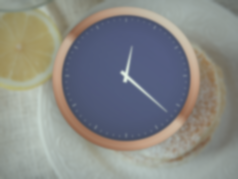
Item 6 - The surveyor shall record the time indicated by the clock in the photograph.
12:22
